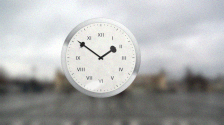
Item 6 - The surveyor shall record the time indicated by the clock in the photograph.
1:51
